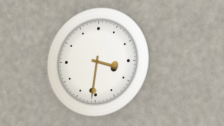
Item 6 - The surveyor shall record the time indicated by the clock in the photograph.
3:31
